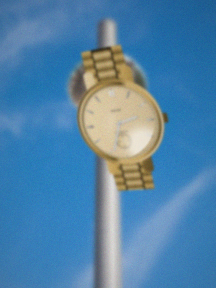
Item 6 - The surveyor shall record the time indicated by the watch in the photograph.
2:34
